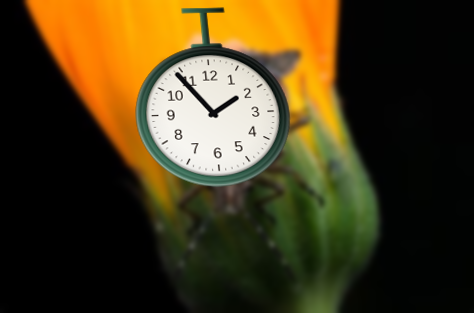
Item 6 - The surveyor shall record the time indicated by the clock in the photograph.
1:54
